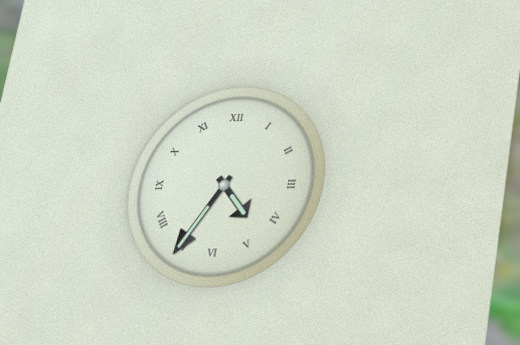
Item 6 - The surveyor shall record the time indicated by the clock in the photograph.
4:35
